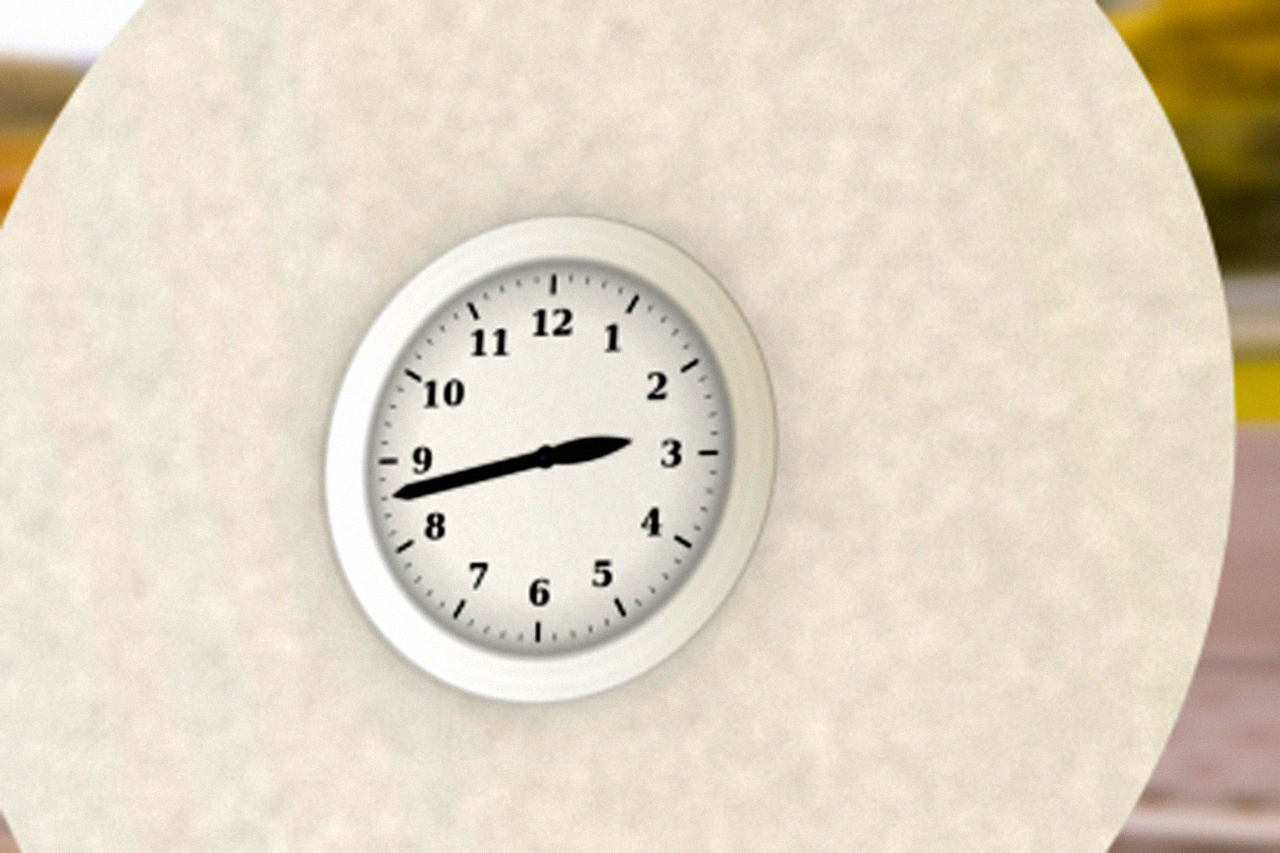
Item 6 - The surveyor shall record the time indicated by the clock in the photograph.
2:43
